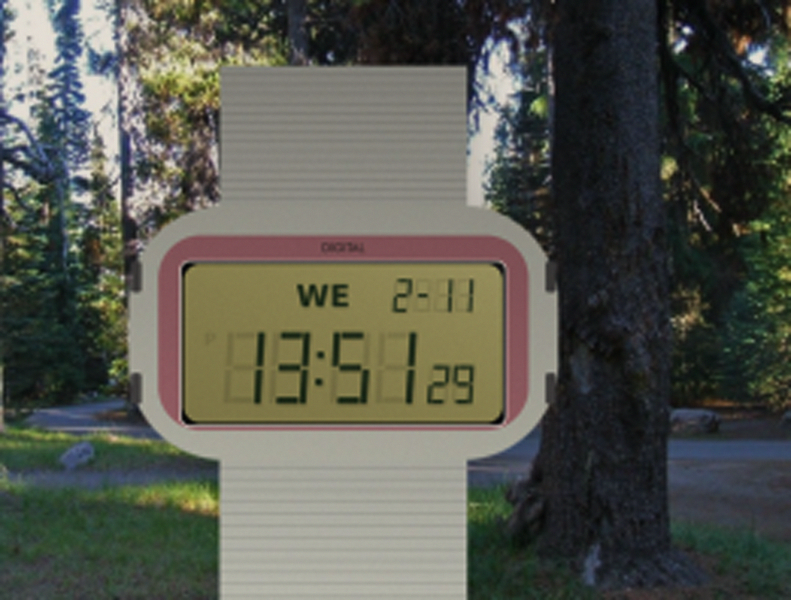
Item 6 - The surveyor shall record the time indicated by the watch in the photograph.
13:51:29
